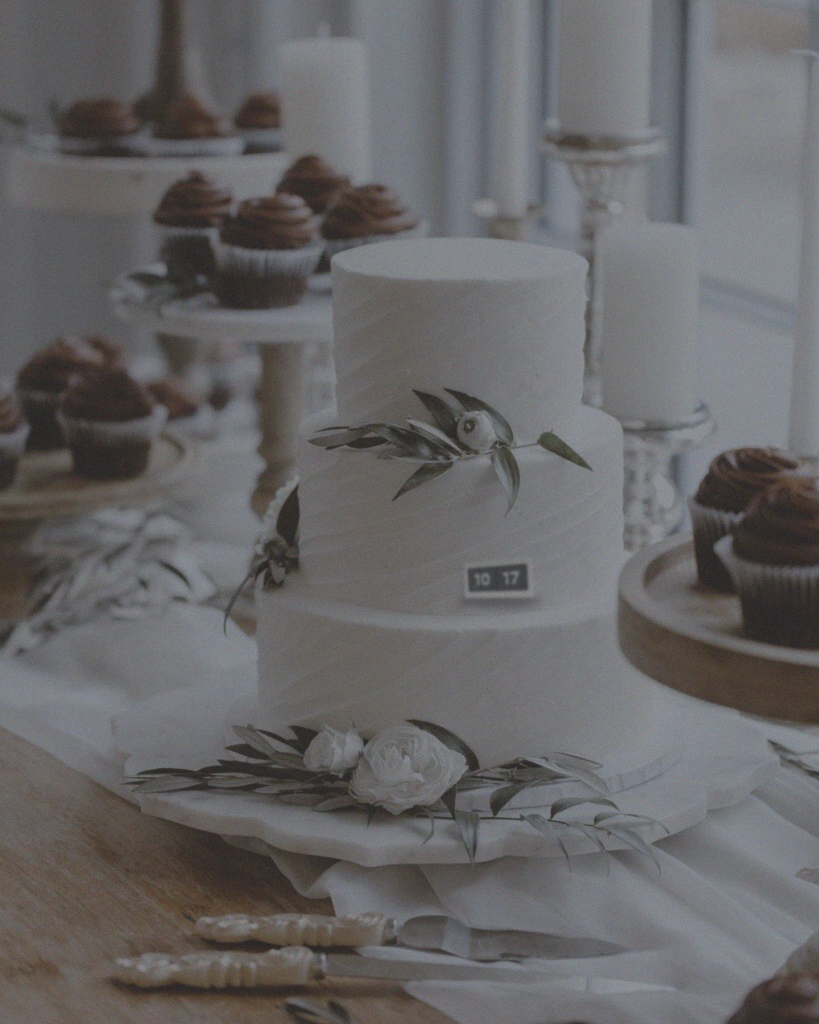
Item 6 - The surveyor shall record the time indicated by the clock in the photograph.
10:17
